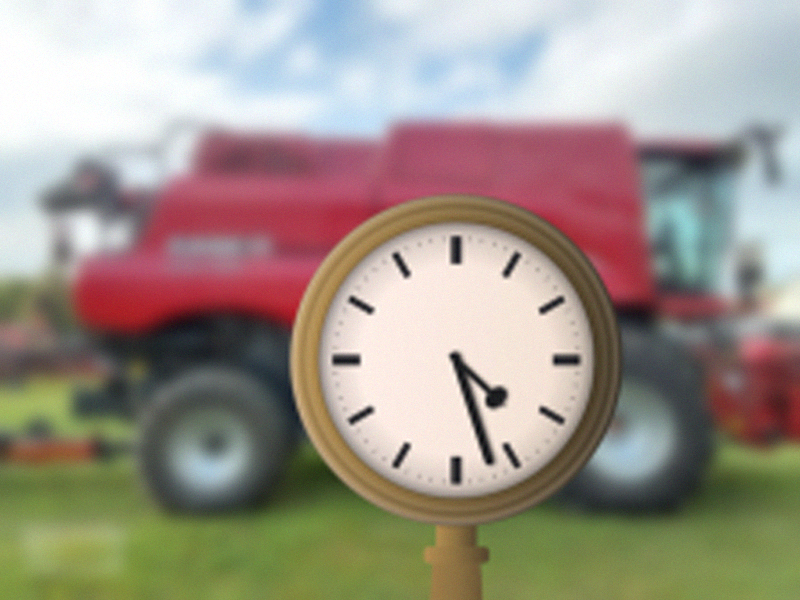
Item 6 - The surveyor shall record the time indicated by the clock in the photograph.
4:27
